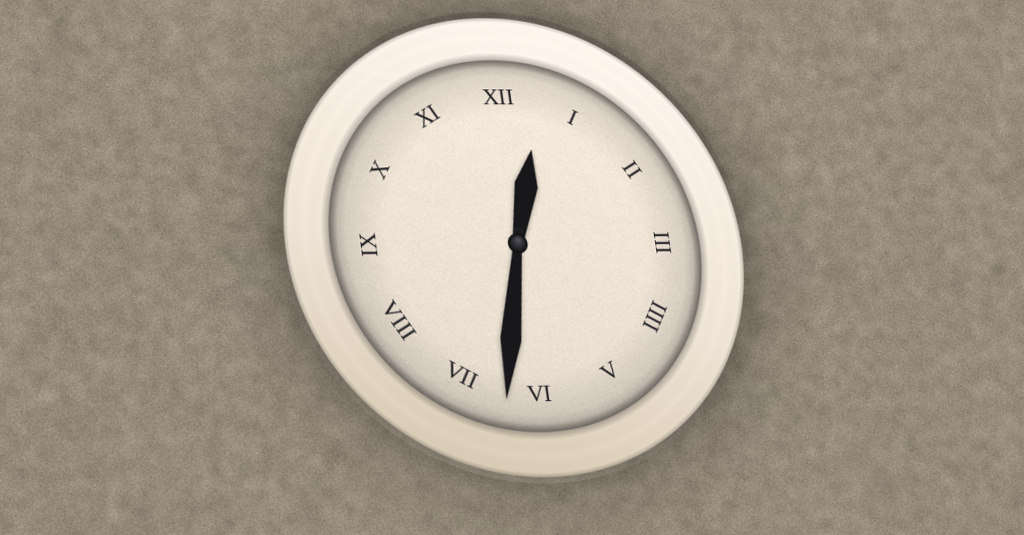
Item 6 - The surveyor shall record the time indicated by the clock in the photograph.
12:32
